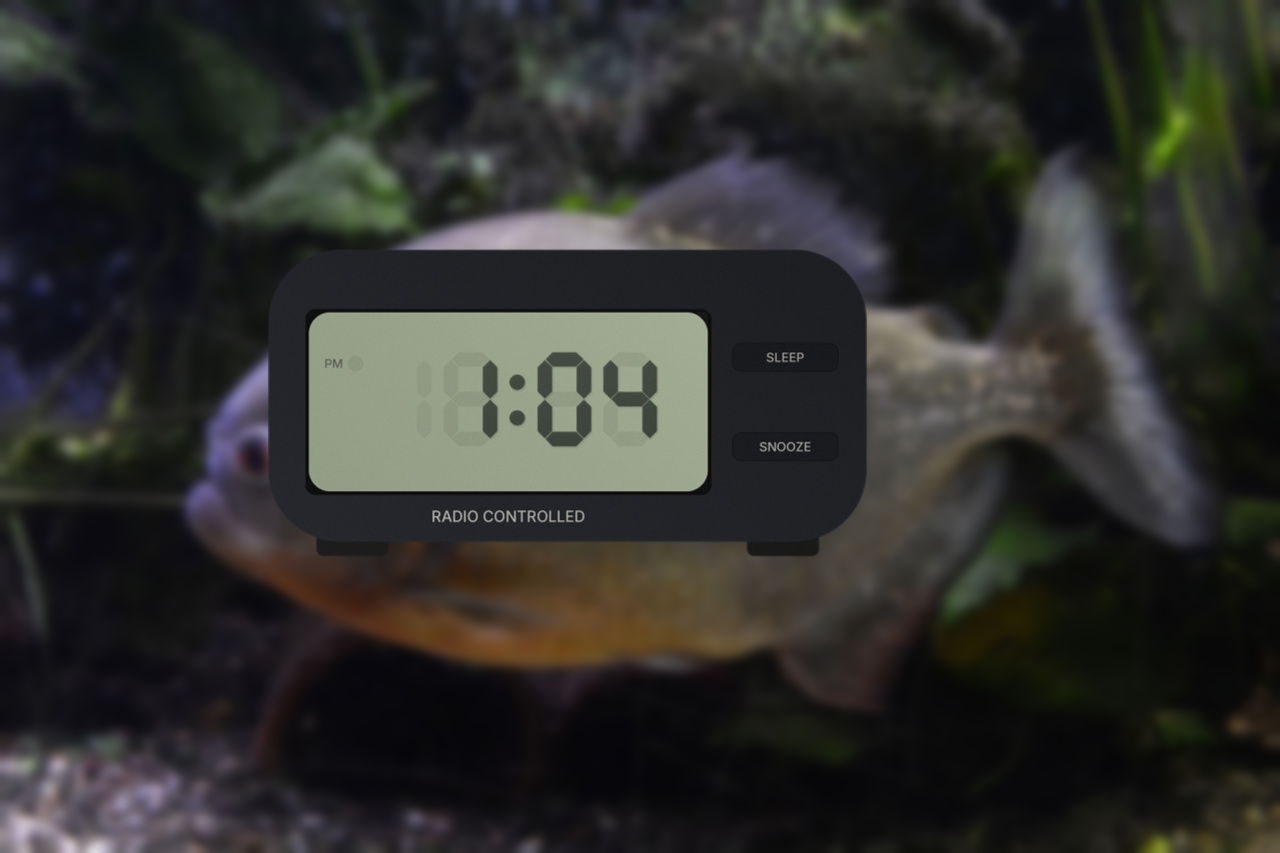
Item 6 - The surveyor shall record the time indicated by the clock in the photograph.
1:04
